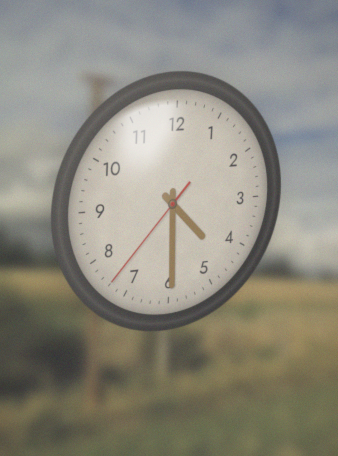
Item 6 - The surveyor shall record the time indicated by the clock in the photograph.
4:29:37
